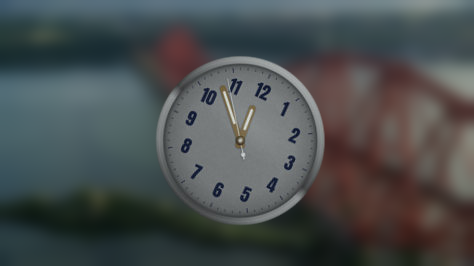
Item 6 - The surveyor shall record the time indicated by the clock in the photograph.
11:52:54
